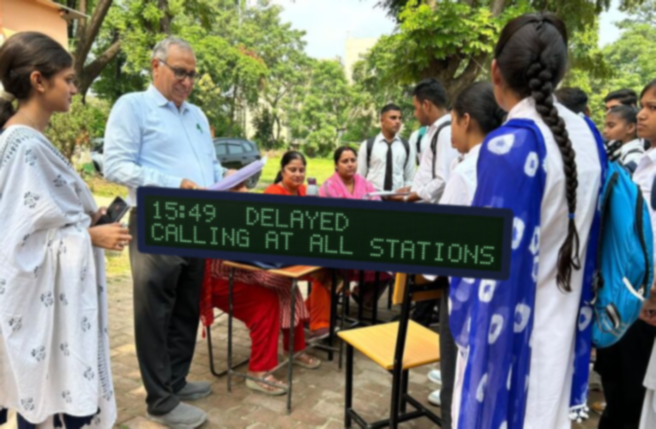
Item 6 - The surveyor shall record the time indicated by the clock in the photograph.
15:49
